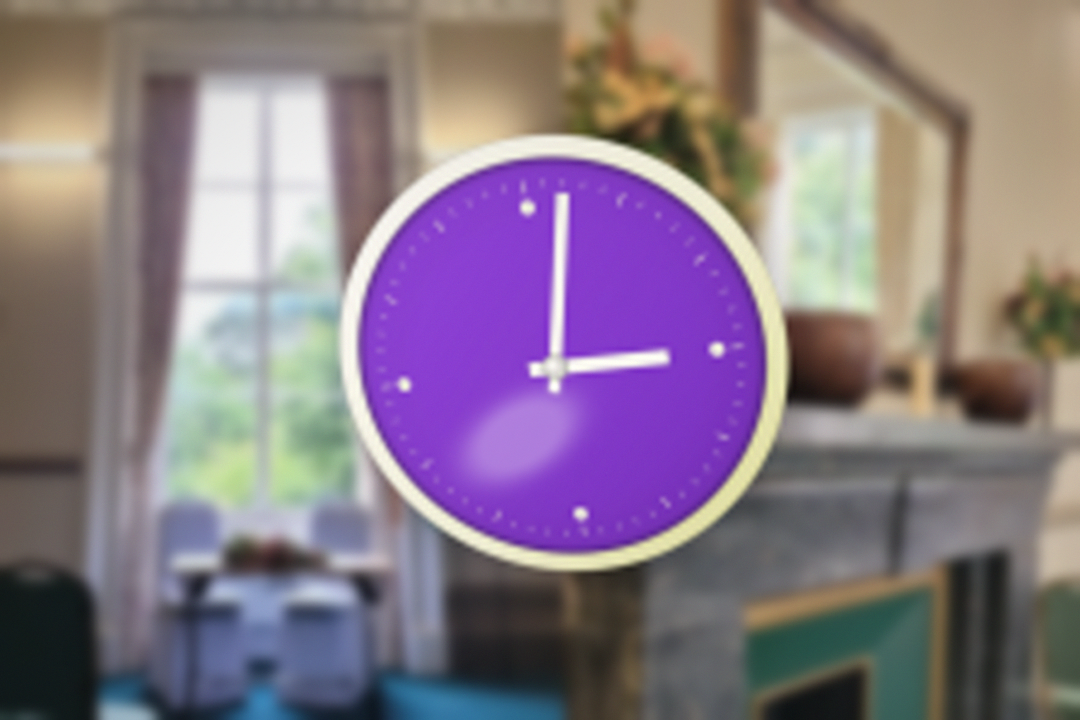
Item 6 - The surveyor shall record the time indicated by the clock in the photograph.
3:02
